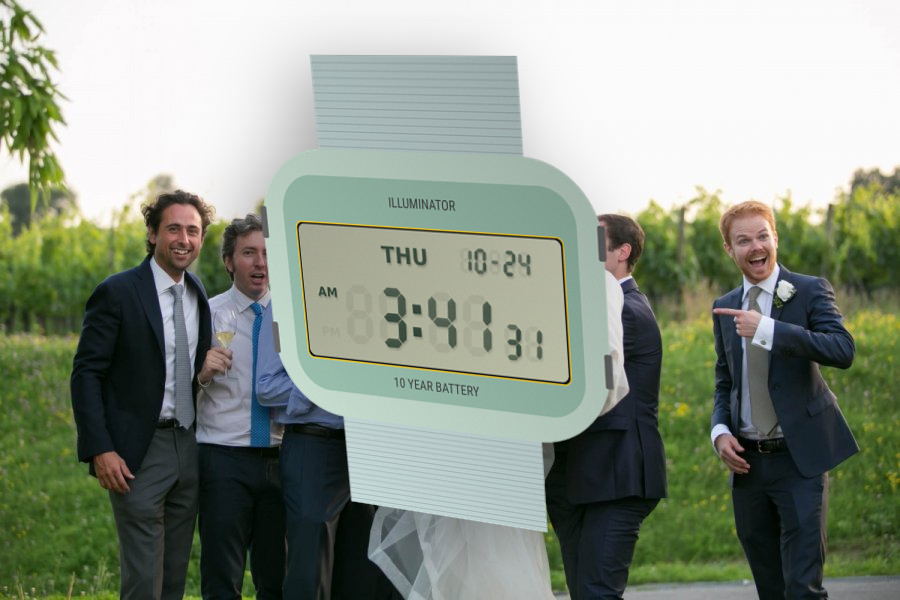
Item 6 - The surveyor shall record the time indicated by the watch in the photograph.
3:41:31
